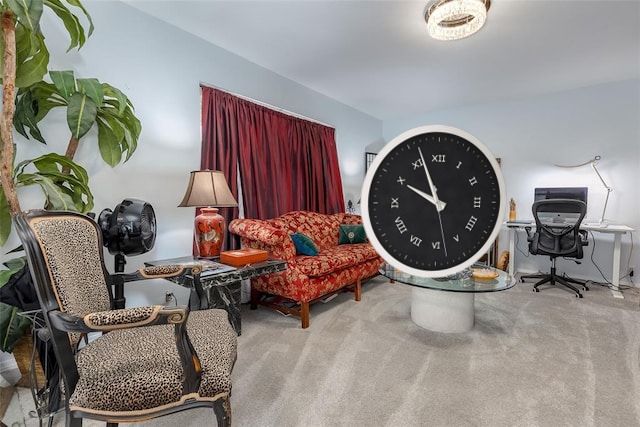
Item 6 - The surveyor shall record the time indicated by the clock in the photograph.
9:56:28
